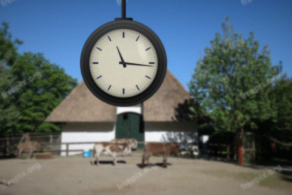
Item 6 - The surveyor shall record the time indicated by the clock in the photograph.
11:16
